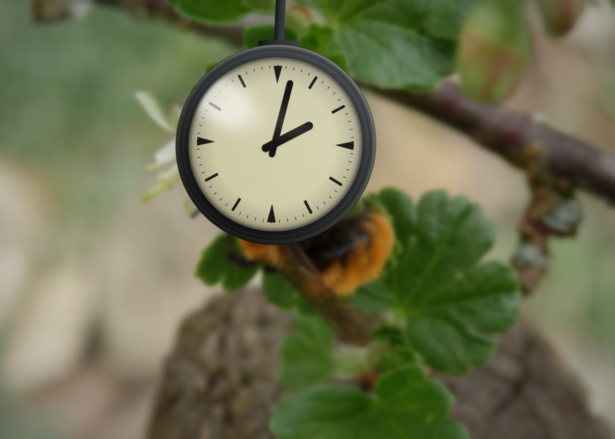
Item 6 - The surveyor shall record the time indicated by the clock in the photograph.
2:02
